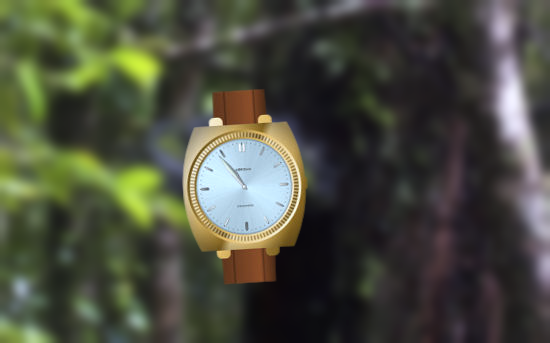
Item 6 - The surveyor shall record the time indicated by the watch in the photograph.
10:54
